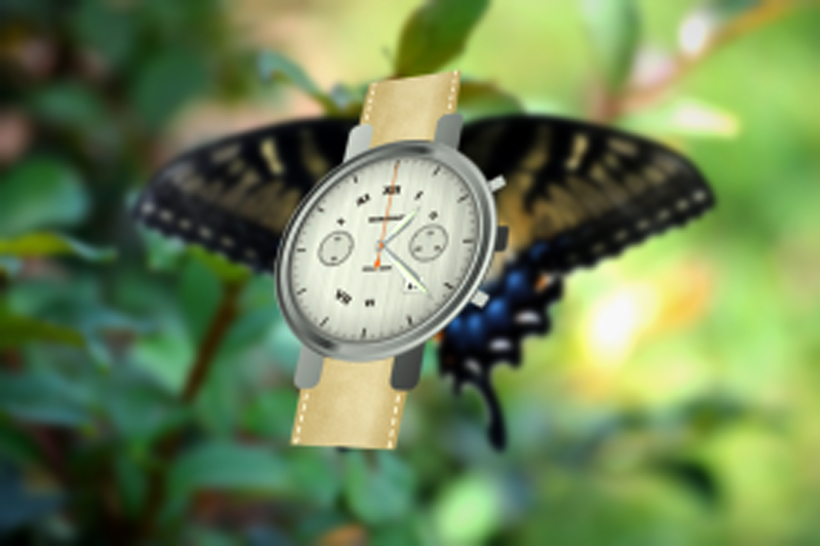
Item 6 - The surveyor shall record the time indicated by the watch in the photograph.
1:22
